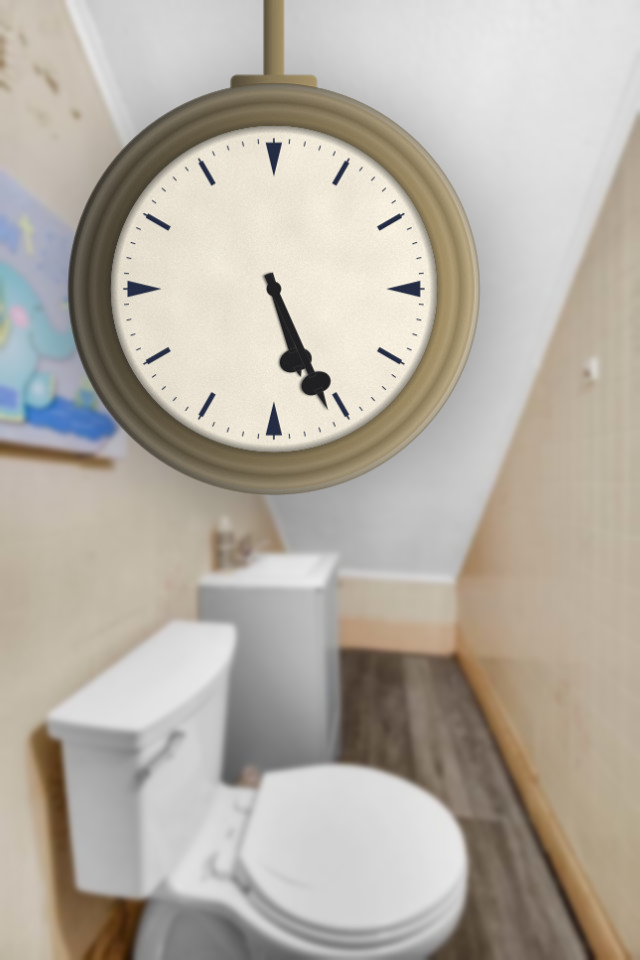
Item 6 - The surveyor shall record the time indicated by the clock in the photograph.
5:26
